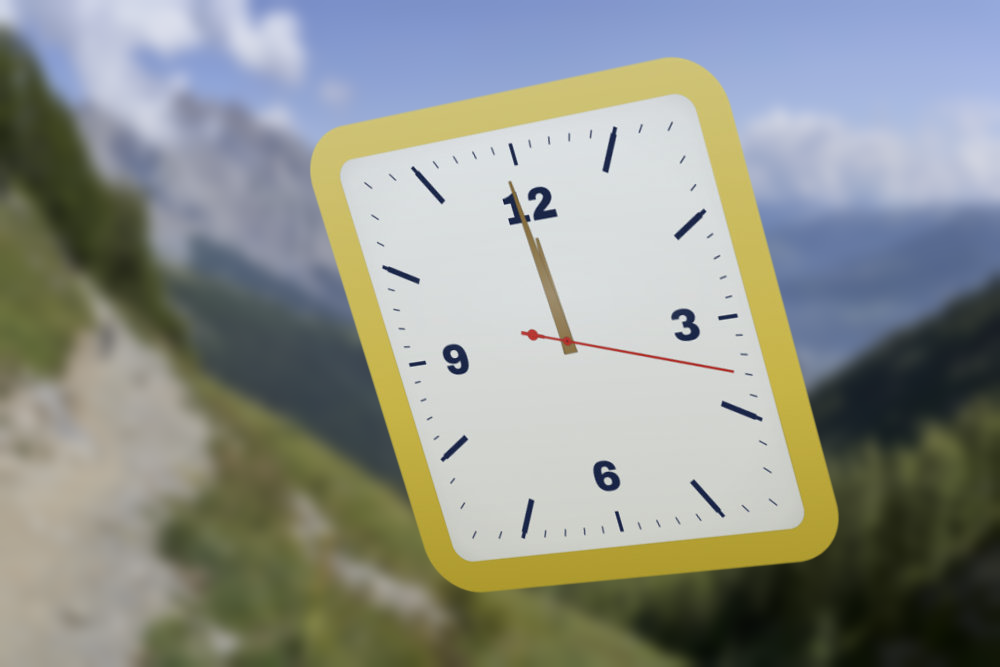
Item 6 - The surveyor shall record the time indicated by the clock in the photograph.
11:59:18
